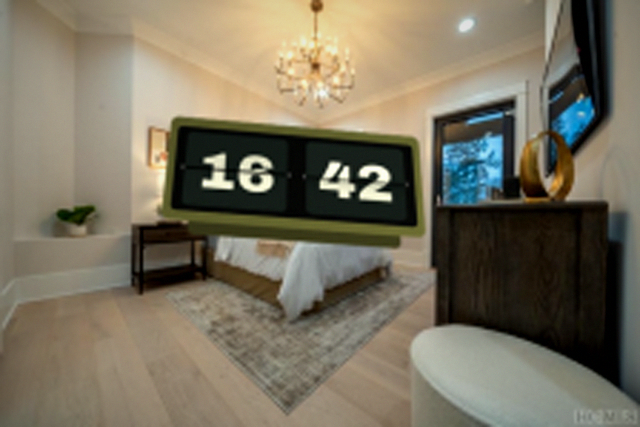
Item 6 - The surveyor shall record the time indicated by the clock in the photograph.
16:42
